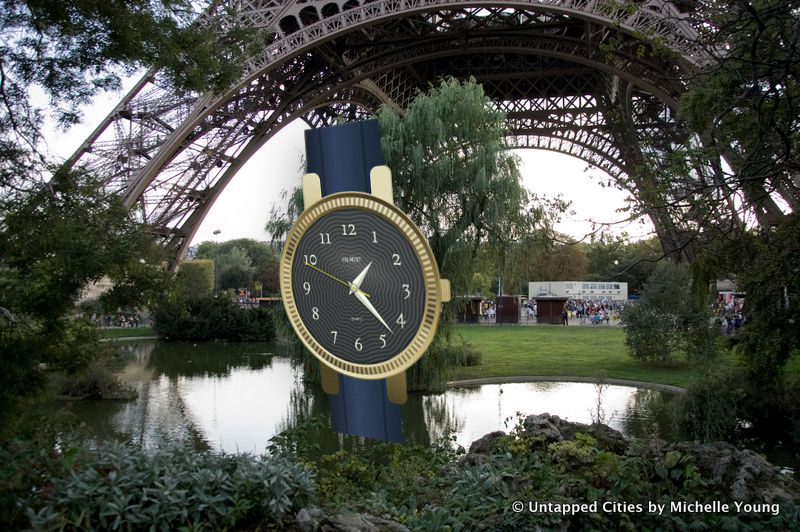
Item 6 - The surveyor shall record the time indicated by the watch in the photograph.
1:22:49
